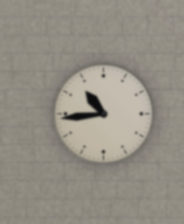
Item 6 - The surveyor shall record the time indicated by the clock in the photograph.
10:44
